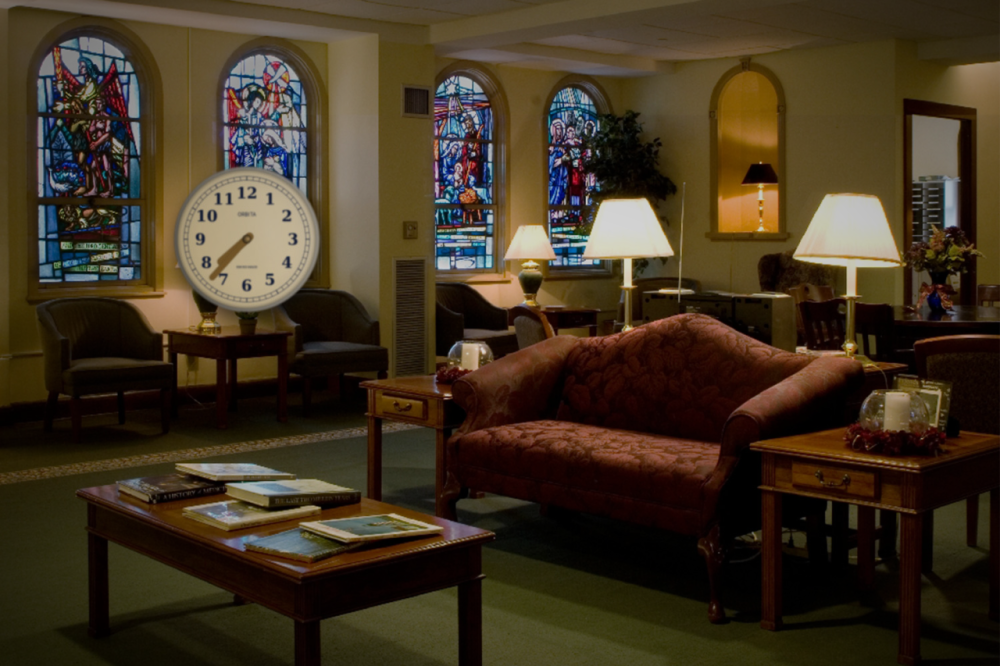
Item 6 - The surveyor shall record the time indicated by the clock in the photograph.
7:37
